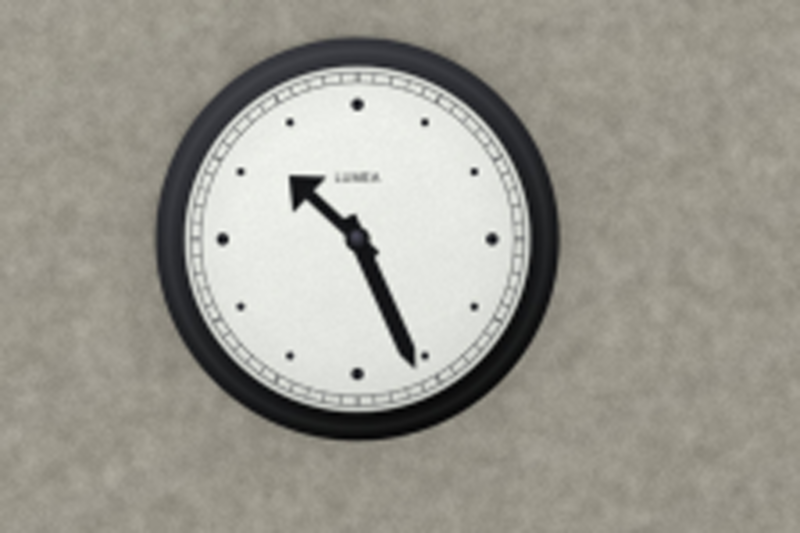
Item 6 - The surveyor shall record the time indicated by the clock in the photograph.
10:26
